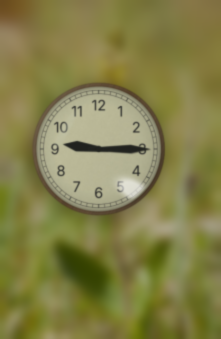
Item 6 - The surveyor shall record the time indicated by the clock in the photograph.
9:15
